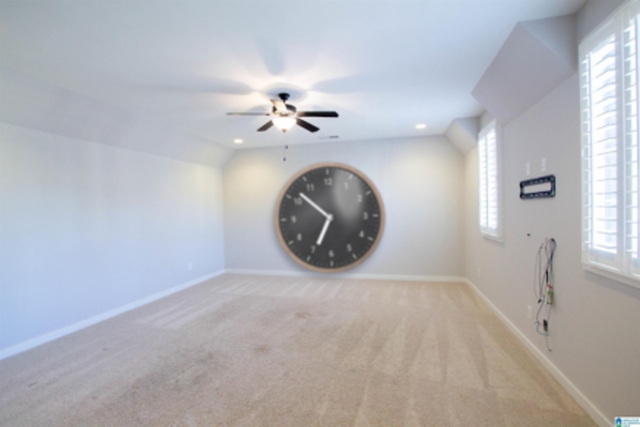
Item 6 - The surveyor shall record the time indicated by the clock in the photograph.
6:52
